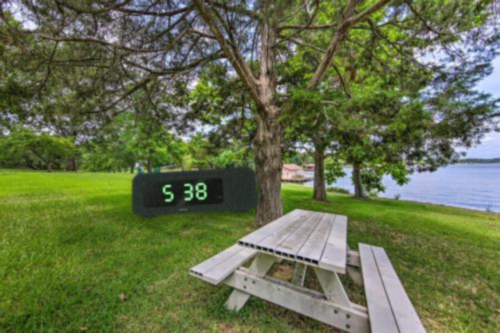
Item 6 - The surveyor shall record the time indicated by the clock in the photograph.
5:38
